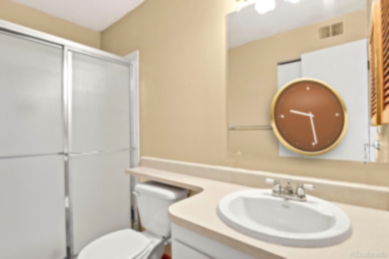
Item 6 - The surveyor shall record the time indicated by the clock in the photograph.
9:29
